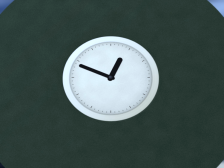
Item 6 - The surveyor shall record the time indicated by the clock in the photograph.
12:49
